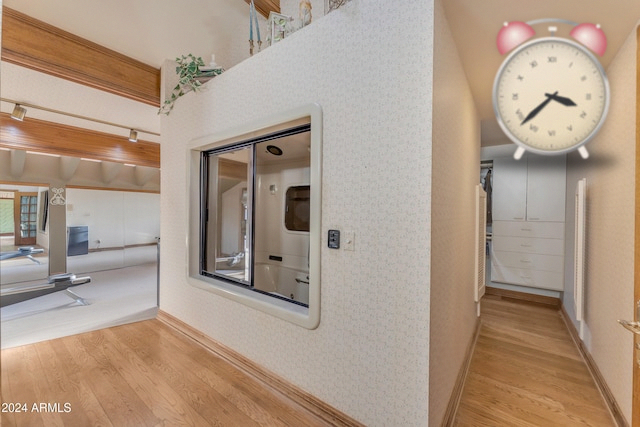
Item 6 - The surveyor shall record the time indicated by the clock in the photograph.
3:38
